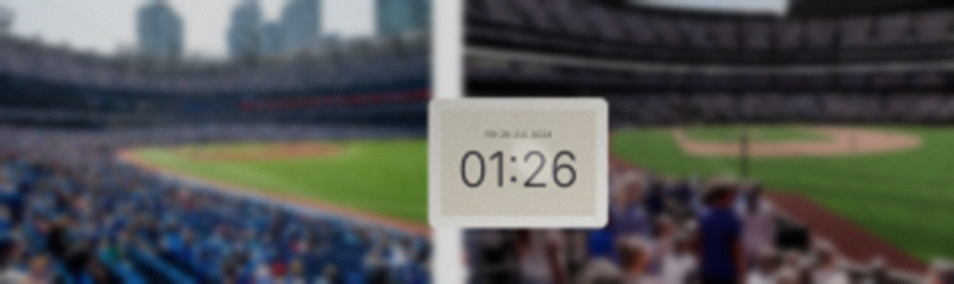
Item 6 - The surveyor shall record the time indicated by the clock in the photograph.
1:26
